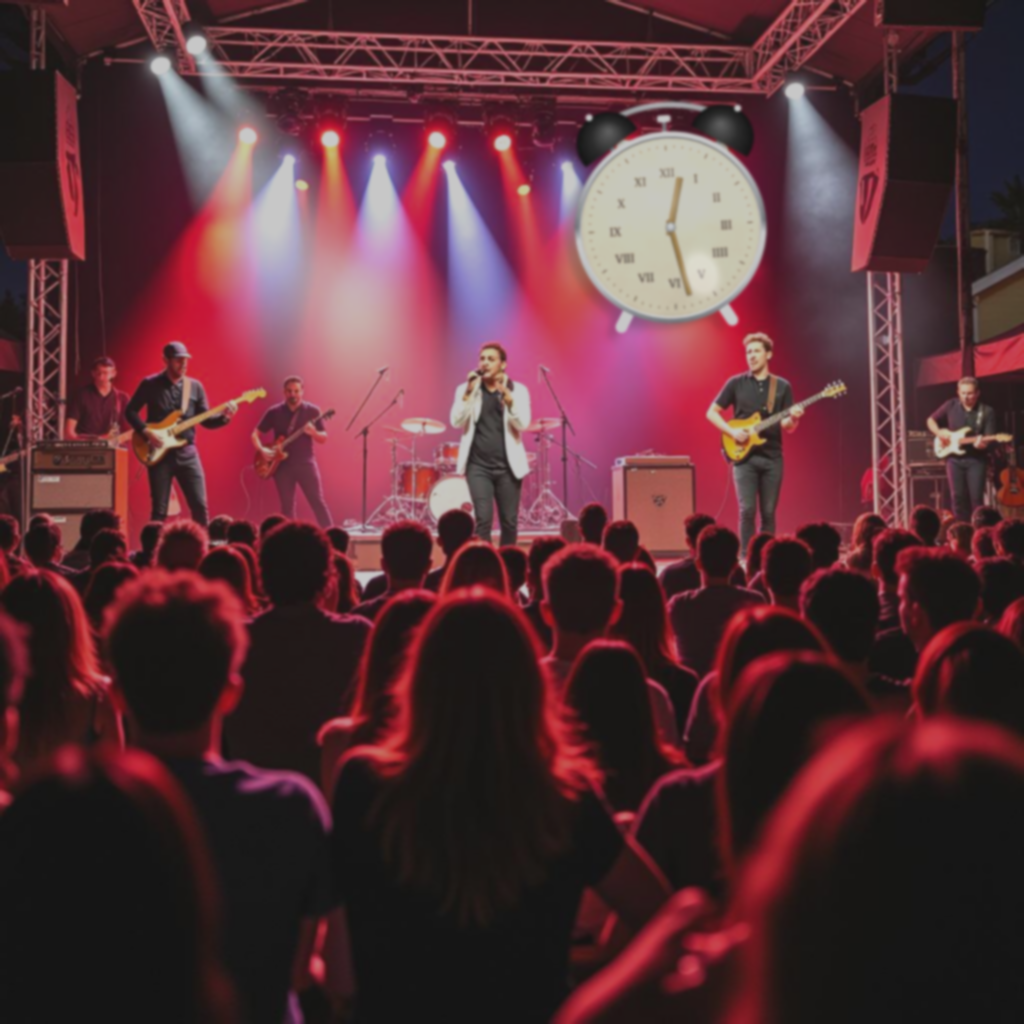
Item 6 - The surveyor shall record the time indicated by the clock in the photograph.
12:28
